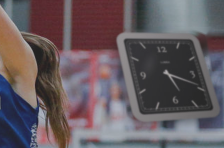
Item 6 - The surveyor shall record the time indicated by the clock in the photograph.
5:19
